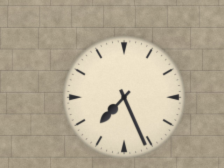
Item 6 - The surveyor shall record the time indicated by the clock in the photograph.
7:26
